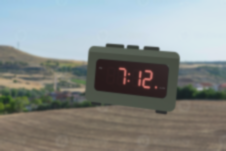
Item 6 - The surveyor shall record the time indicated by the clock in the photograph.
7:12
